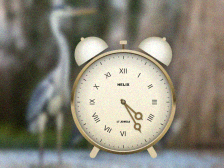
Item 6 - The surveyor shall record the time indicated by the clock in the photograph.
4:25
